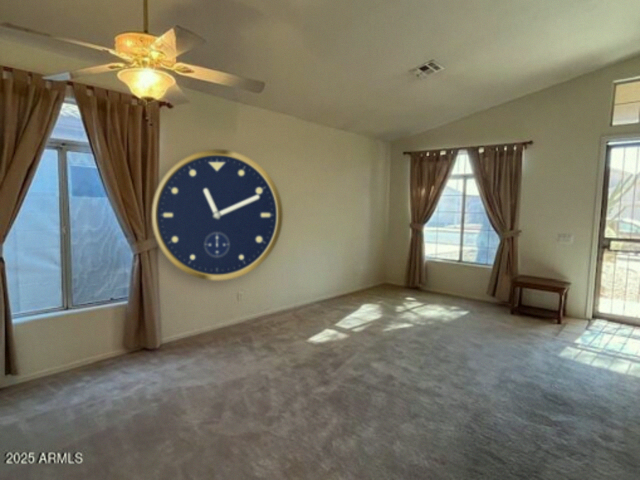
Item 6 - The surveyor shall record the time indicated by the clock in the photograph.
11:11
